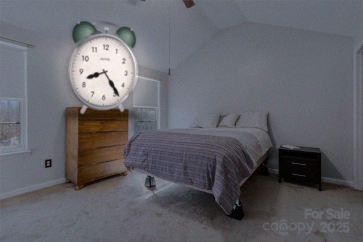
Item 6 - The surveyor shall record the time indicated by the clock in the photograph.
8:24
